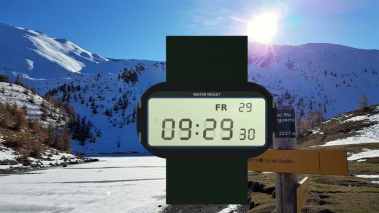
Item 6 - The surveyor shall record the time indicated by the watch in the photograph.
9:29:30
